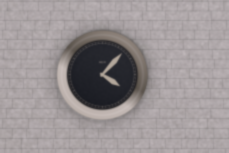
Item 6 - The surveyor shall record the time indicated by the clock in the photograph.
4:07
